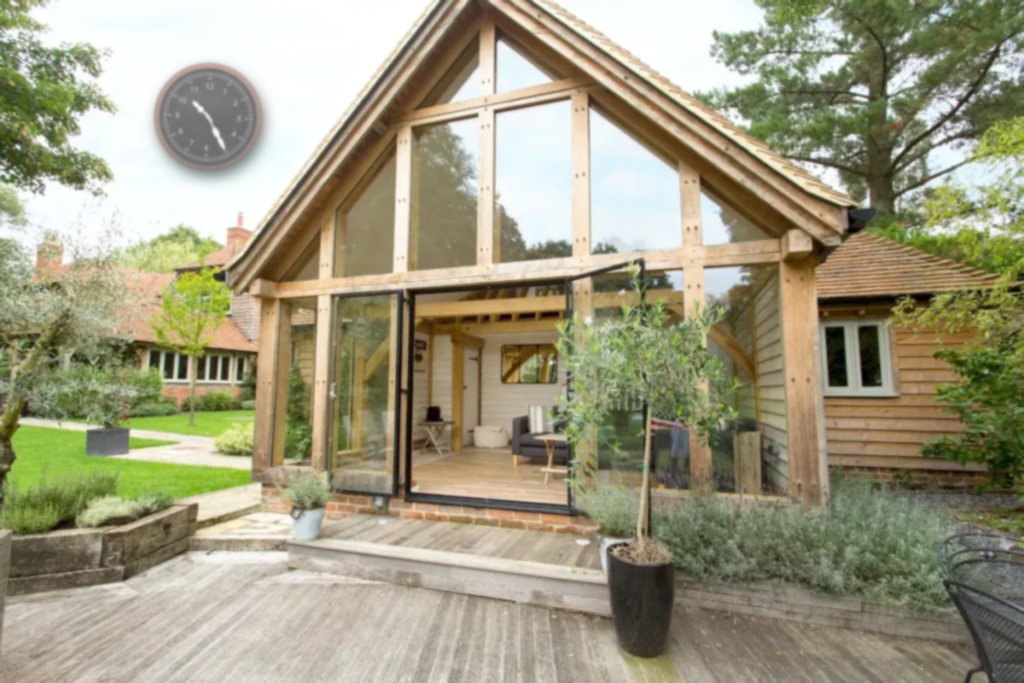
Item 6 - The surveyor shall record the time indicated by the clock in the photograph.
10:25
